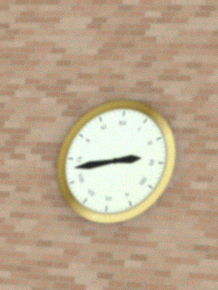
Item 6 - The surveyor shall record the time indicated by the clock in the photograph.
2:43
